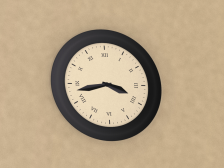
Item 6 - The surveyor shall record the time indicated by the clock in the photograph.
3:43
